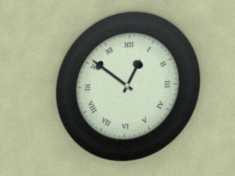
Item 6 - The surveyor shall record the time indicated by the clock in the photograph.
12:51
